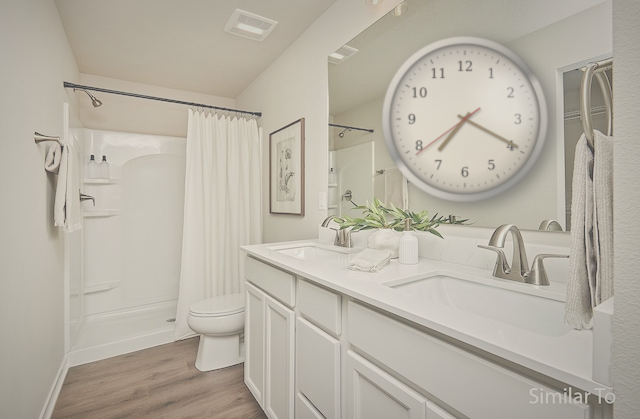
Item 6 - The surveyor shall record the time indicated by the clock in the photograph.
7:19:39
